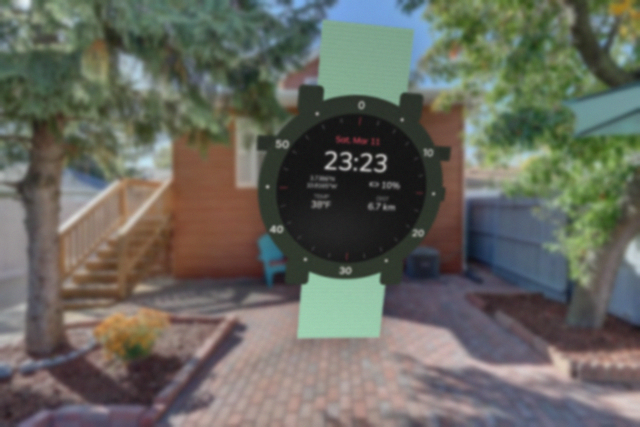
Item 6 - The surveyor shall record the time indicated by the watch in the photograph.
23:23
